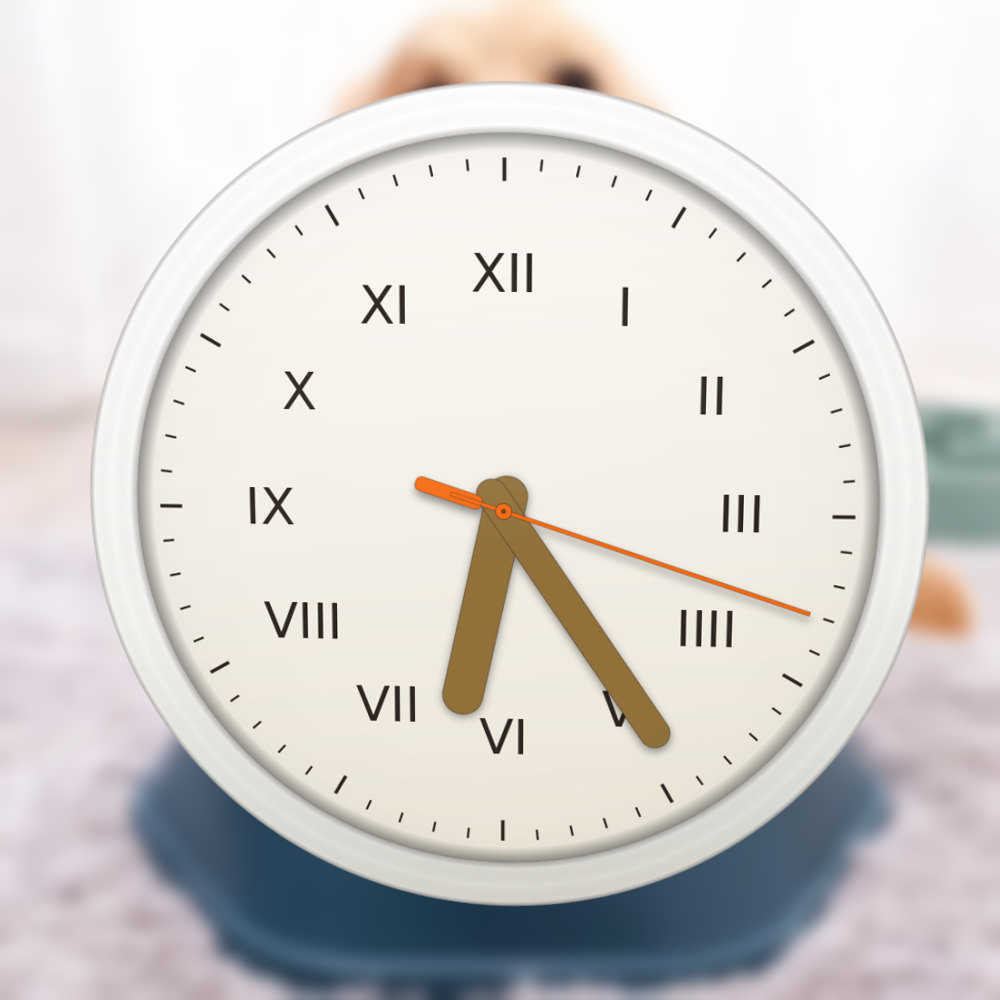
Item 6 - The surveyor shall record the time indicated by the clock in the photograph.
6:24:18
